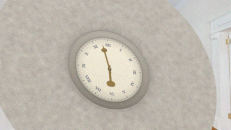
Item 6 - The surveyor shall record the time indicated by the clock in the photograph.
5:58
